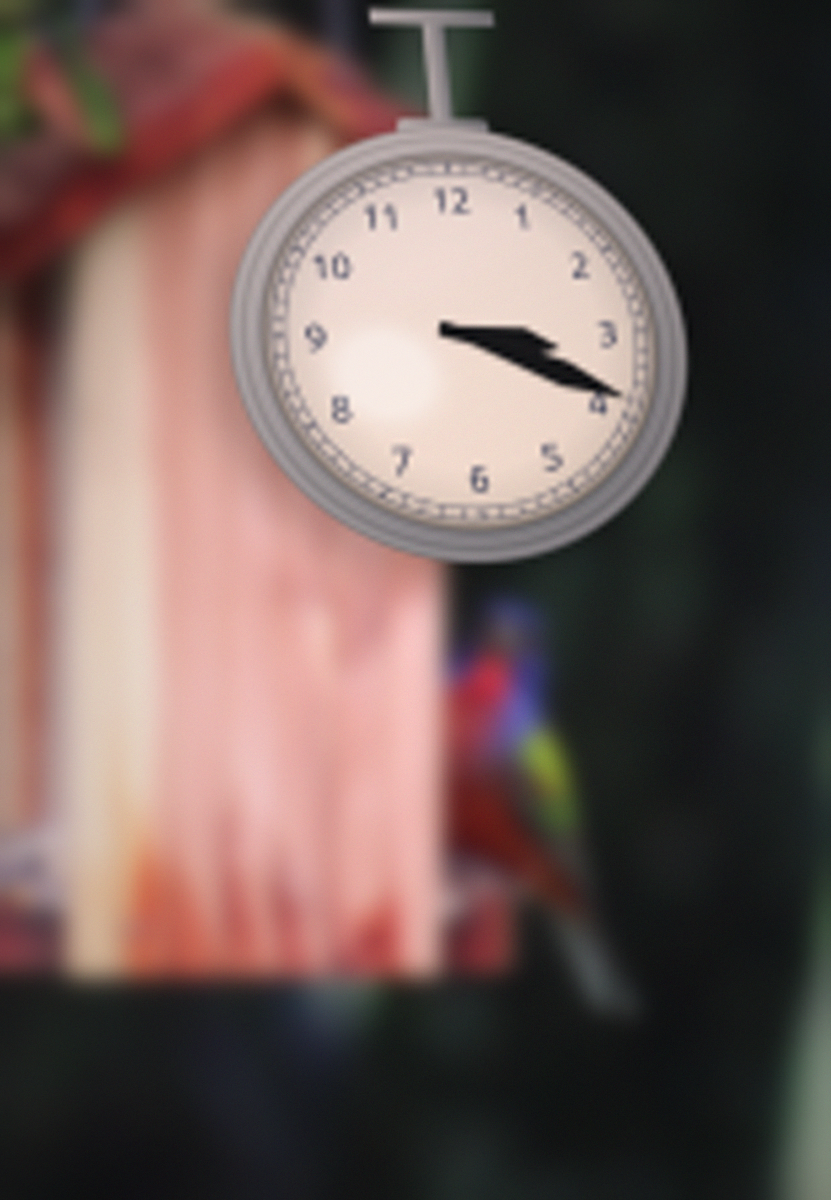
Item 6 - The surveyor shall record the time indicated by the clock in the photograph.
3:19
